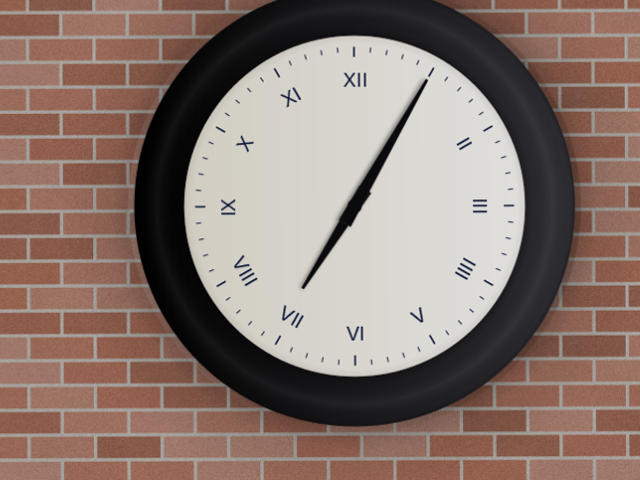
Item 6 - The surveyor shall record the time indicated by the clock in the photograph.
7:05
